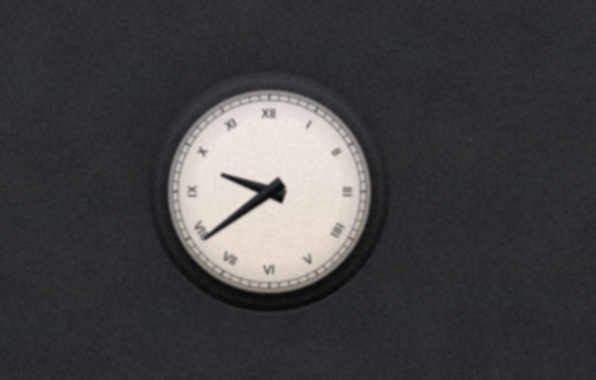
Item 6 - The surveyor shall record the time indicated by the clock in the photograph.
9:39
